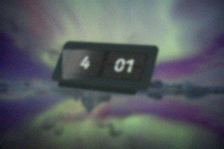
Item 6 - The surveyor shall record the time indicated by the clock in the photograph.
4:01
